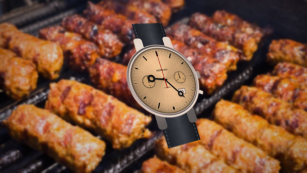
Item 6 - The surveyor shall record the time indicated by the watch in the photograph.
9:24
